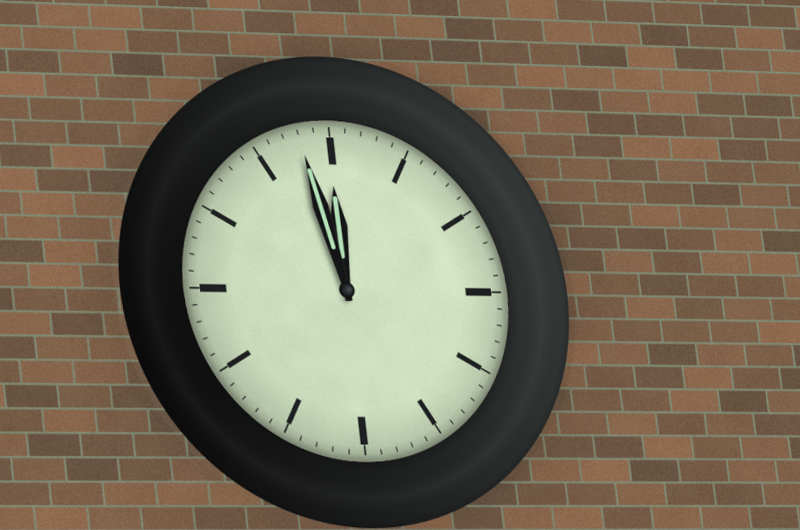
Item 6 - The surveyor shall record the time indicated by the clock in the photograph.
11:58
